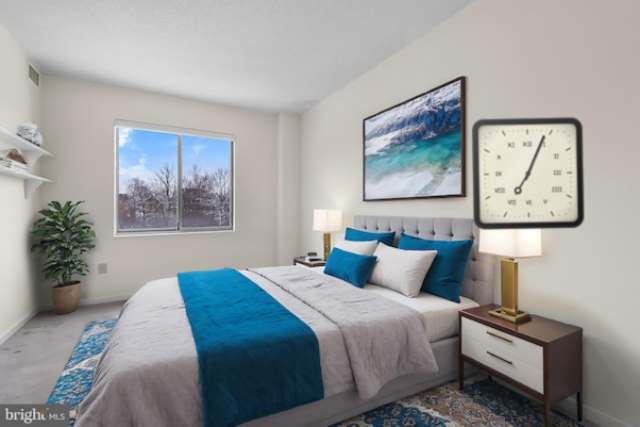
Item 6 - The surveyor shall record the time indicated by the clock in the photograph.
7:04
